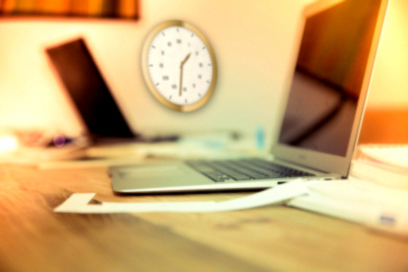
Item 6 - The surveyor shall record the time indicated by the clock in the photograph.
1:32
